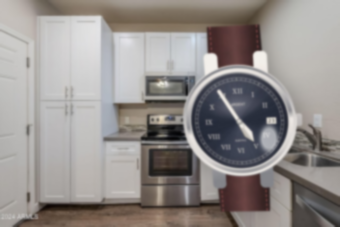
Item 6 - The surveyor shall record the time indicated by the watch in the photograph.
4:55
